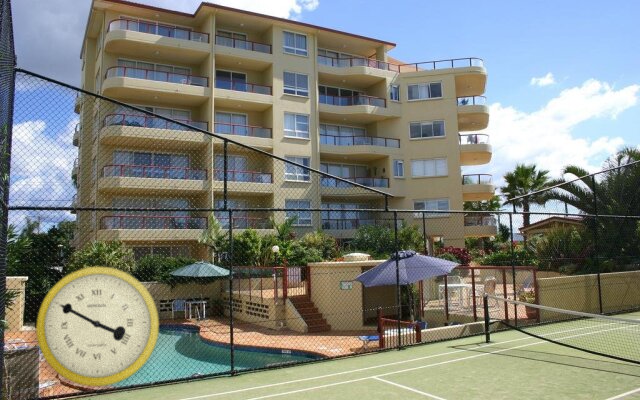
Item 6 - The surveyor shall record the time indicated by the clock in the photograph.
3:50
